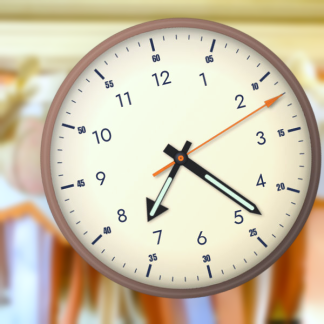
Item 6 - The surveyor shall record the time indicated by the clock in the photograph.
7:23:12
